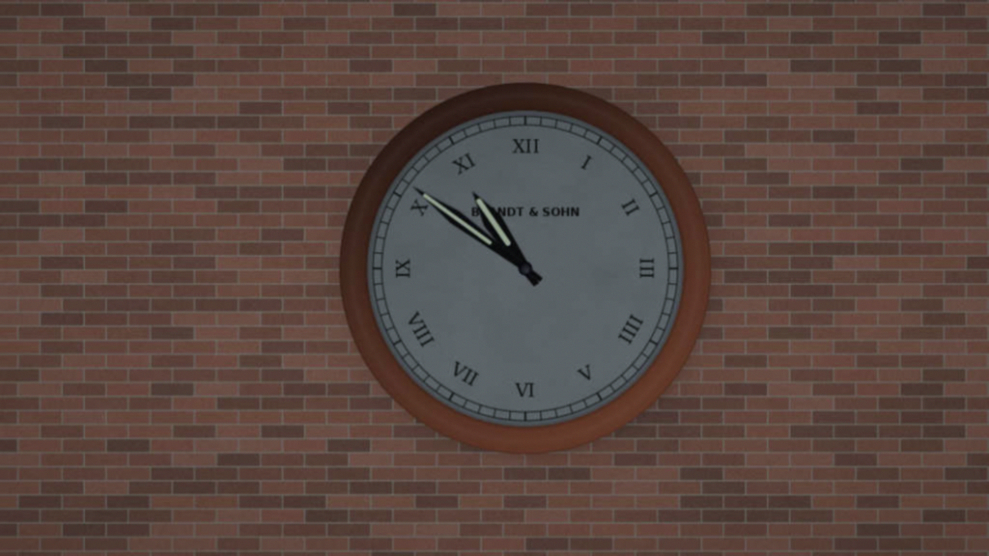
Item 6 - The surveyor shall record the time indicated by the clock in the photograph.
10:51
